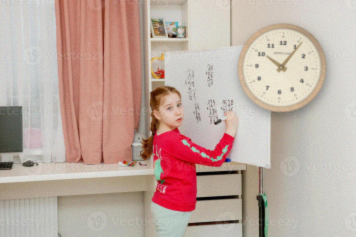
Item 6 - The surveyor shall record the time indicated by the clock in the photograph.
10:06
